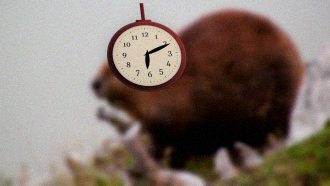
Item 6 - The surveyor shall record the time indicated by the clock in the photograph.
6:11
